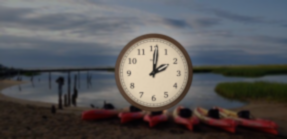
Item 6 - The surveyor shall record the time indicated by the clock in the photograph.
2:01
